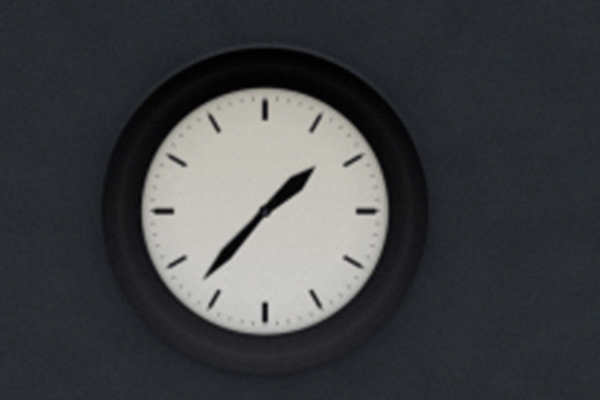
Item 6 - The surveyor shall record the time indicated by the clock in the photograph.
1:37
